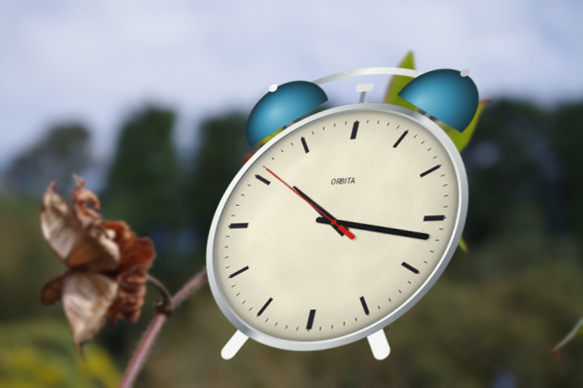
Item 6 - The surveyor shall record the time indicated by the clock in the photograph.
10:16:51
